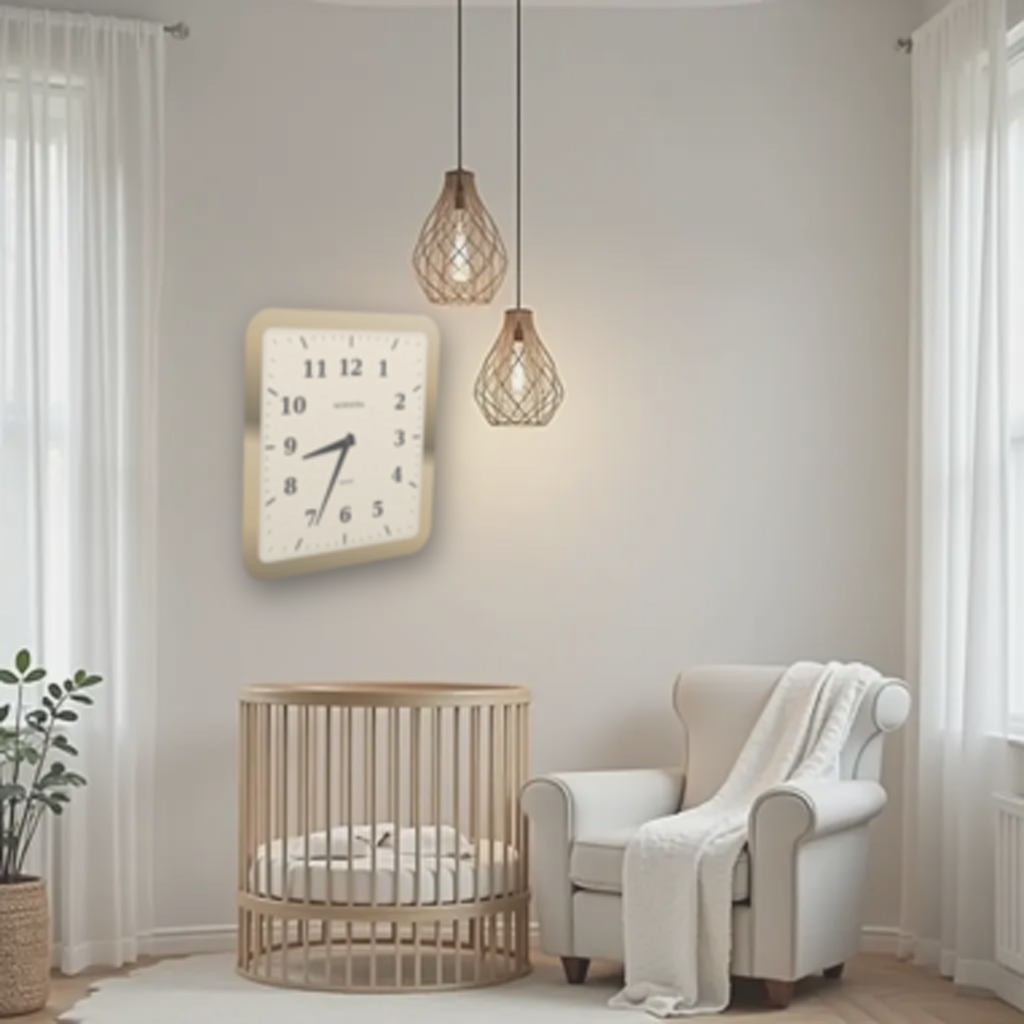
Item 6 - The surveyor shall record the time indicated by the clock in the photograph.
8:34
